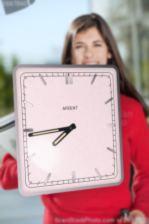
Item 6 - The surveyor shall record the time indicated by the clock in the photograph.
7:44
